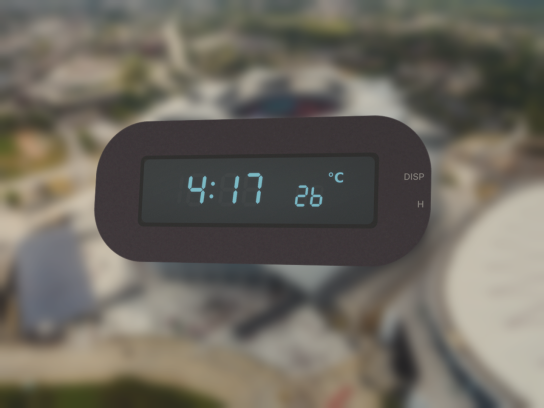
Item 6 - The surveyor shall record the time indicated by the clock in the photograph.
4:17
